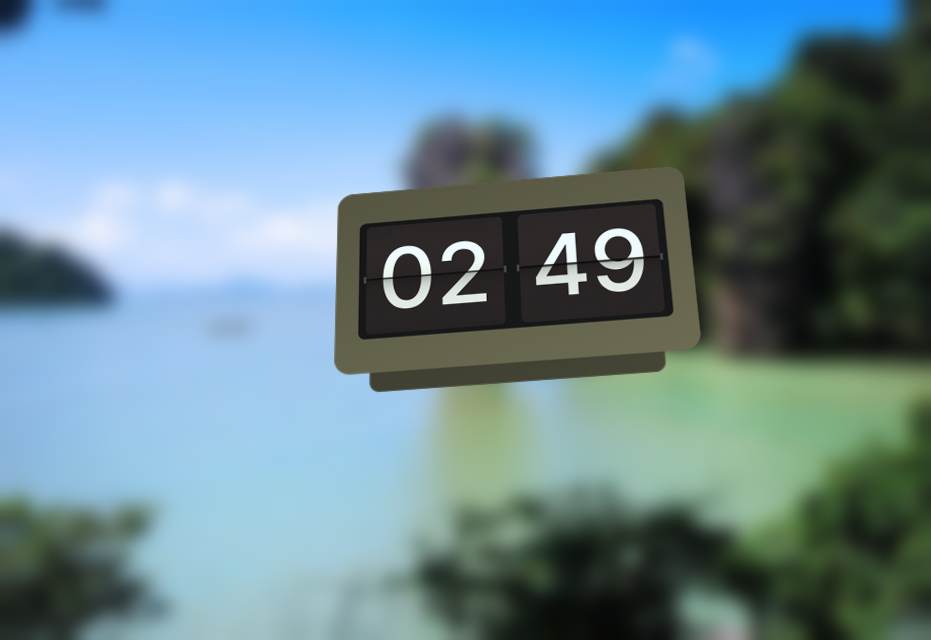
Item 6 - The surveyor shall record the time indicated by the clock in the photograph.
2:49
